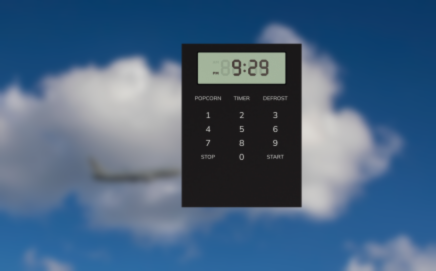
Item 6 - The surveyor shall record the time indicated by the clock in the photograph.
9:29
